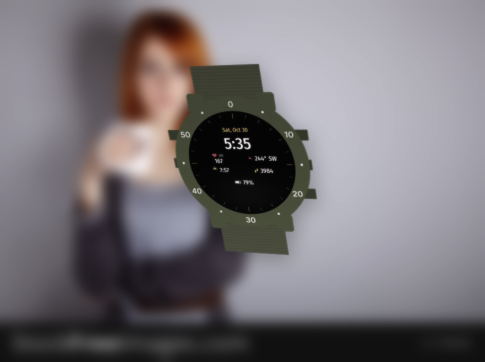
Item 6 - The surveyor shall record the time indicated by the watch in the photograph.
5:35
